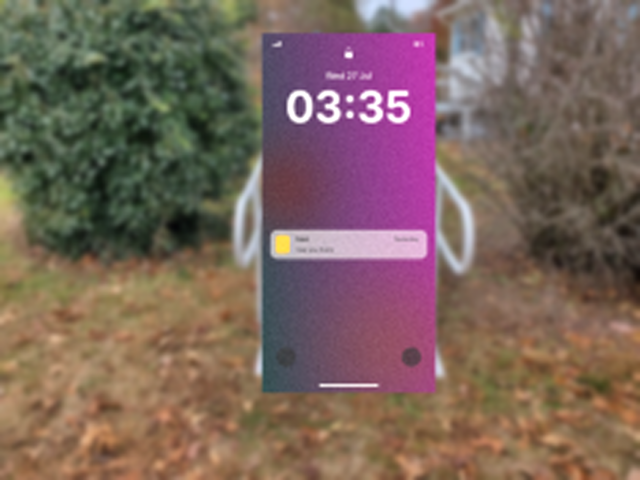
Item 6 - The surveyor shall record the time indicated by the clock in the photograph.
3:35
